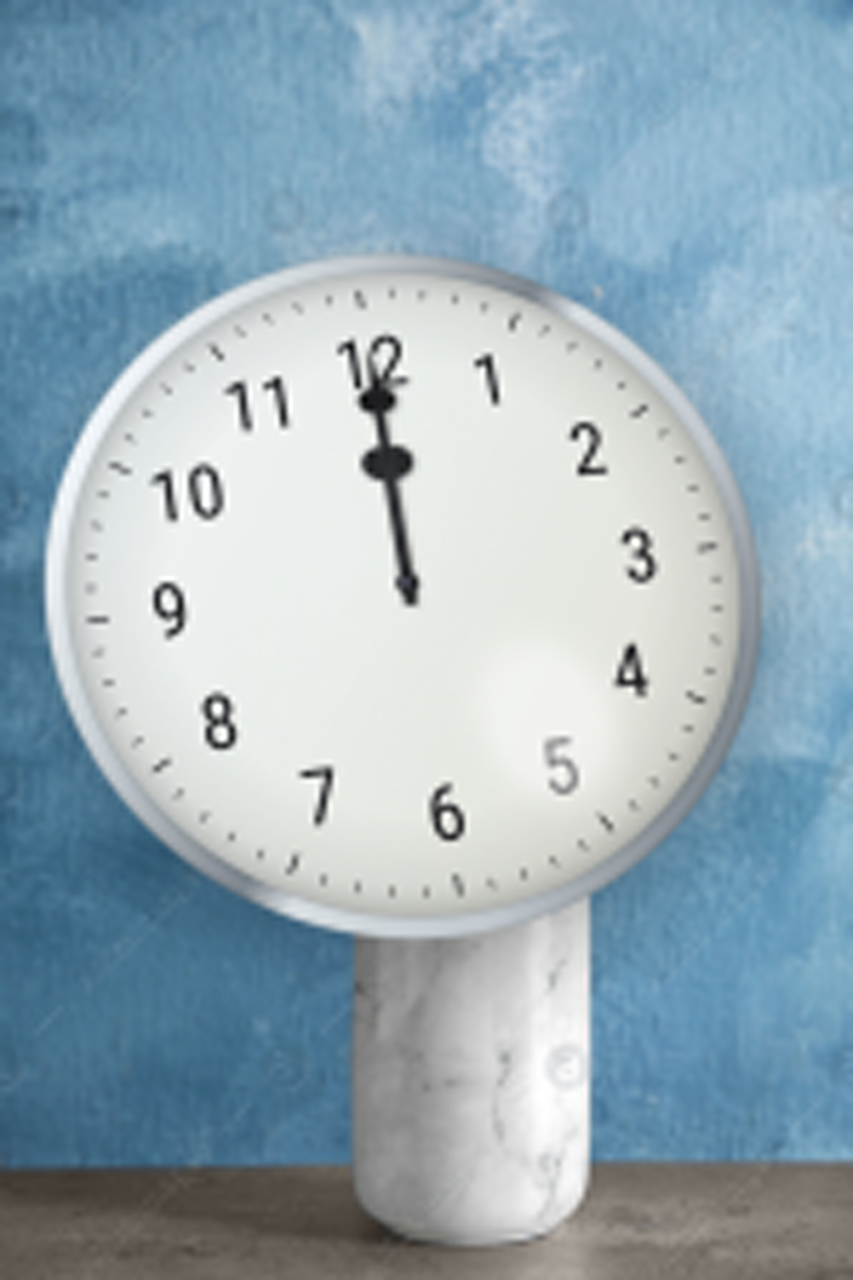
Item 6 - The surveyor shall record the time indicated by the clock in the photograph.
12:00
